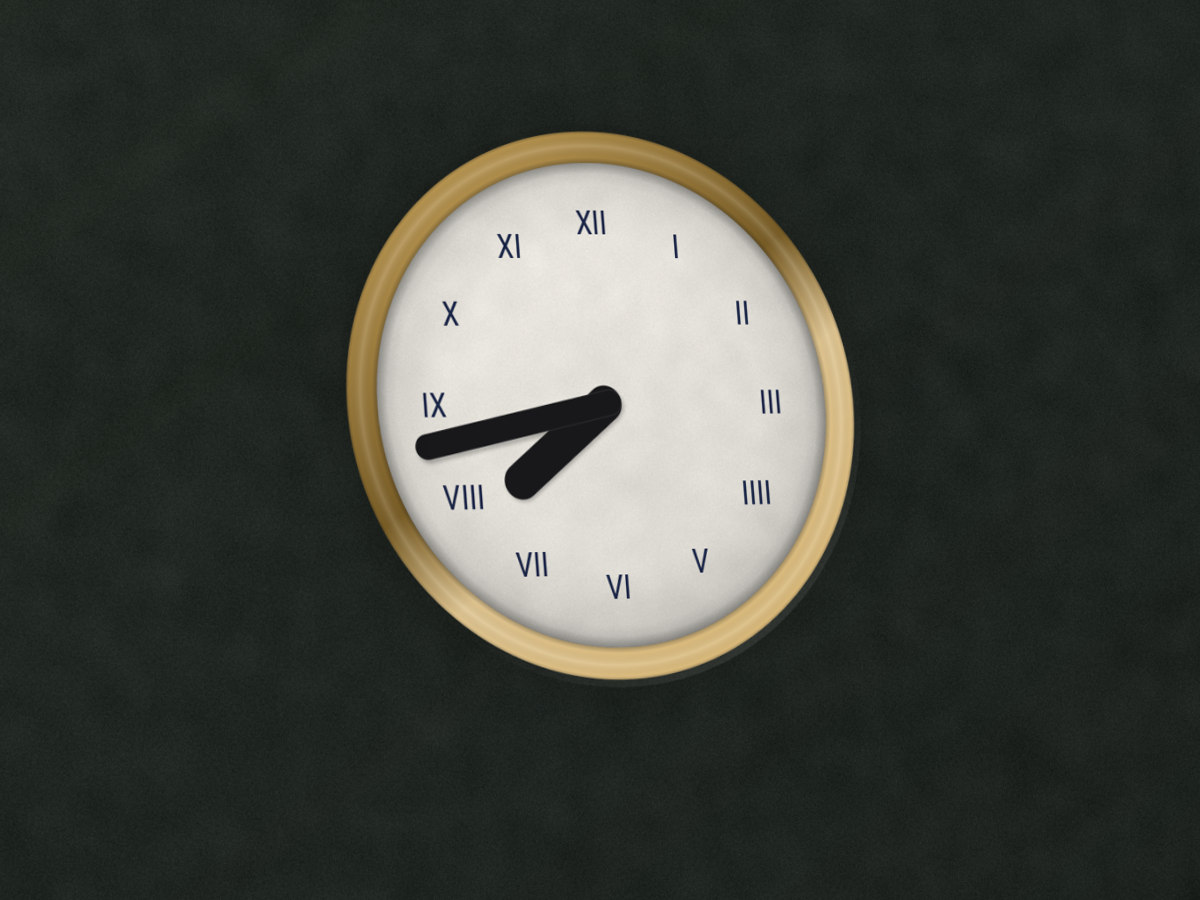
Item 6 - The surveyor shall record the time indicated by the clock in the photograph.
7:43
